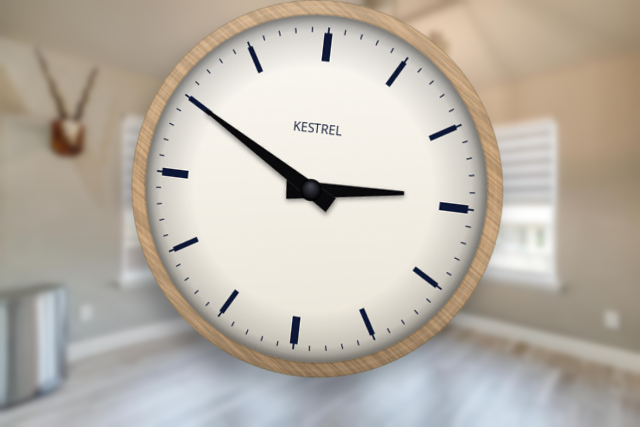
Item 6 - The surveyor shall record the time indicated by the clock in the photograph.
2:50
